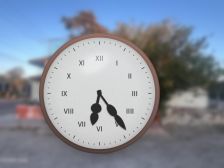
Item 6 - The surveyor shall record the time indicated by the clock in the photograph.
6:24
